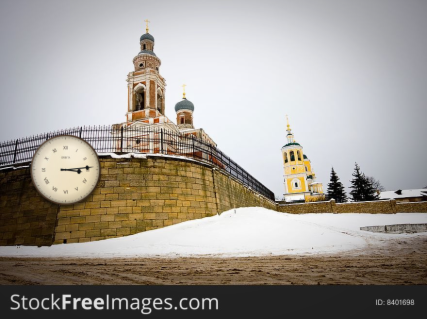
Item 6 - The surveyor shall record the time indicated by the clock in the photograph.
3:14
